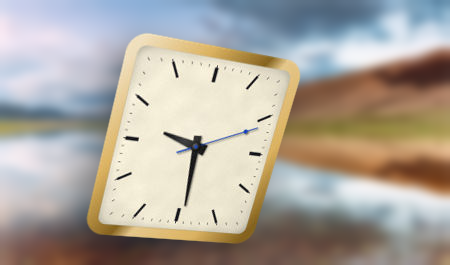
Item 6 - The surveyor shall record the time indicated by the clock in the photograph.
9:29:11
